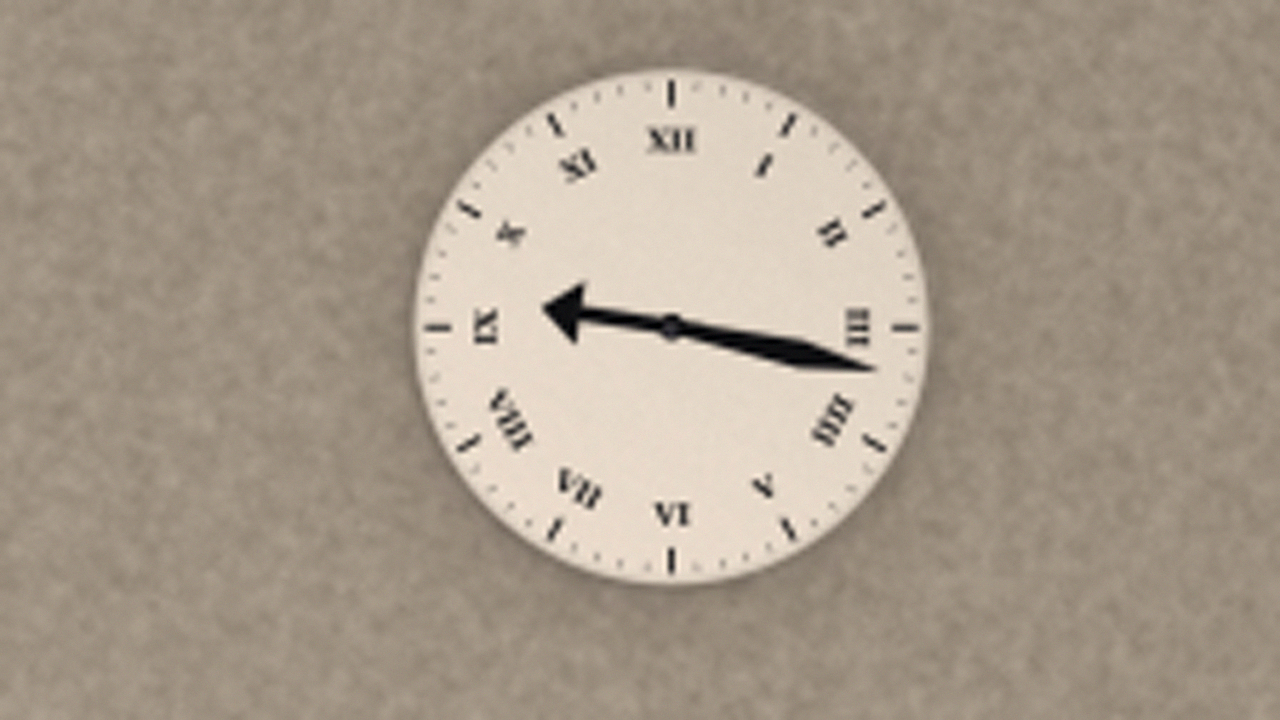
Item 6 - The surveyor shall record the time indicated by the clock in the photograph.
9:17
